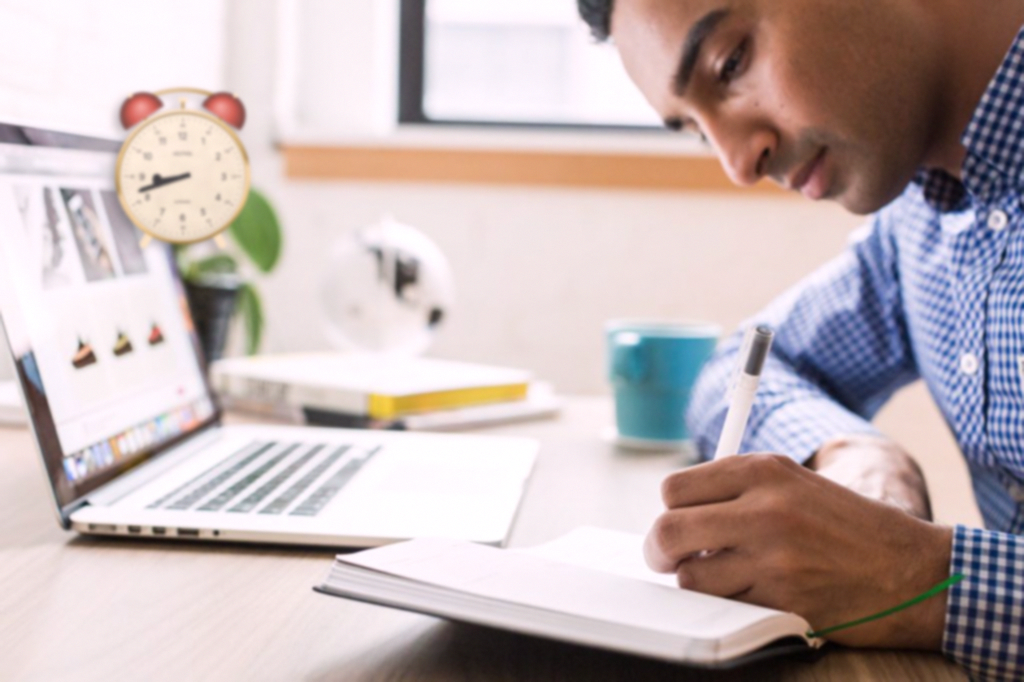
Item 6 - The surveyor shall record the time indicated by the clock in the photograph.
8:42
